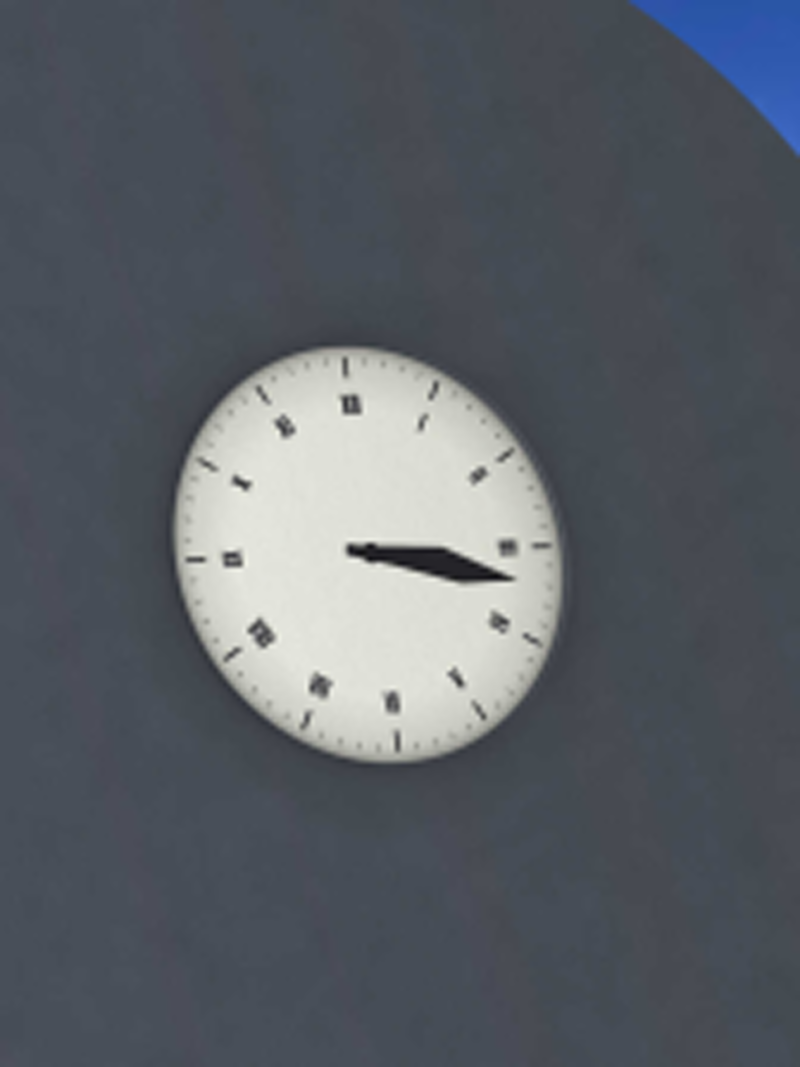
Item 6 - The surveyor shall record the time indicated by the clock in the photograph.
3:17
